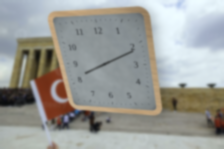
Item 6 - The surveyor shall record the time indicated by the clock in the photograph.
8:11
